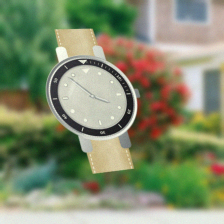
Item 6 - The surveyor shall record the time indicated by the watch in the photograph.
3:53
